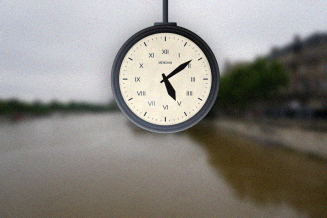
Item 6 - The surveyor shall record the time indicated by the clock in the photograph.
5:09
